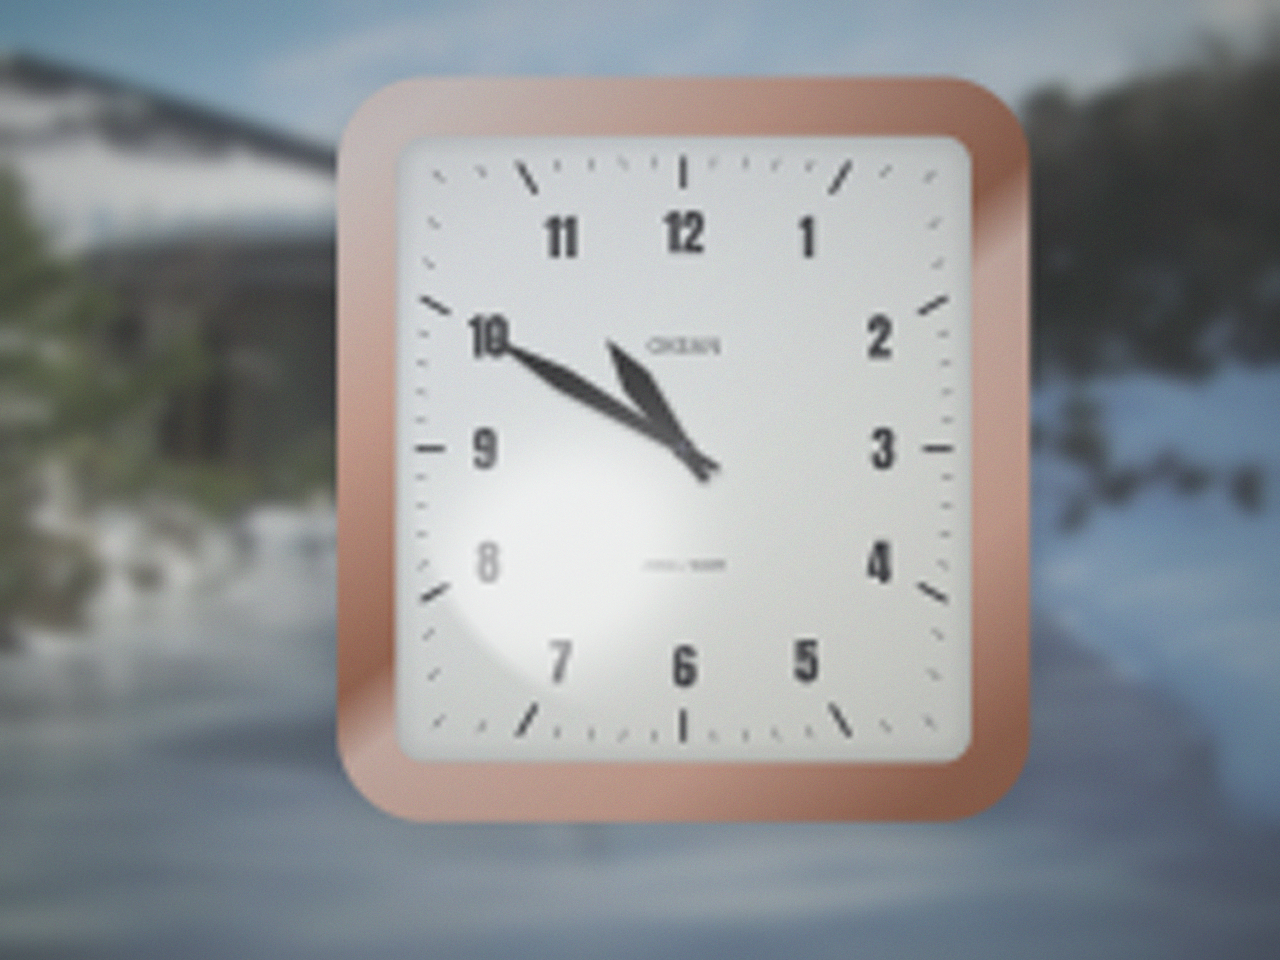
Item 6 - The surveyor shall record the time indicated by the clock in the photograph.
10:50
